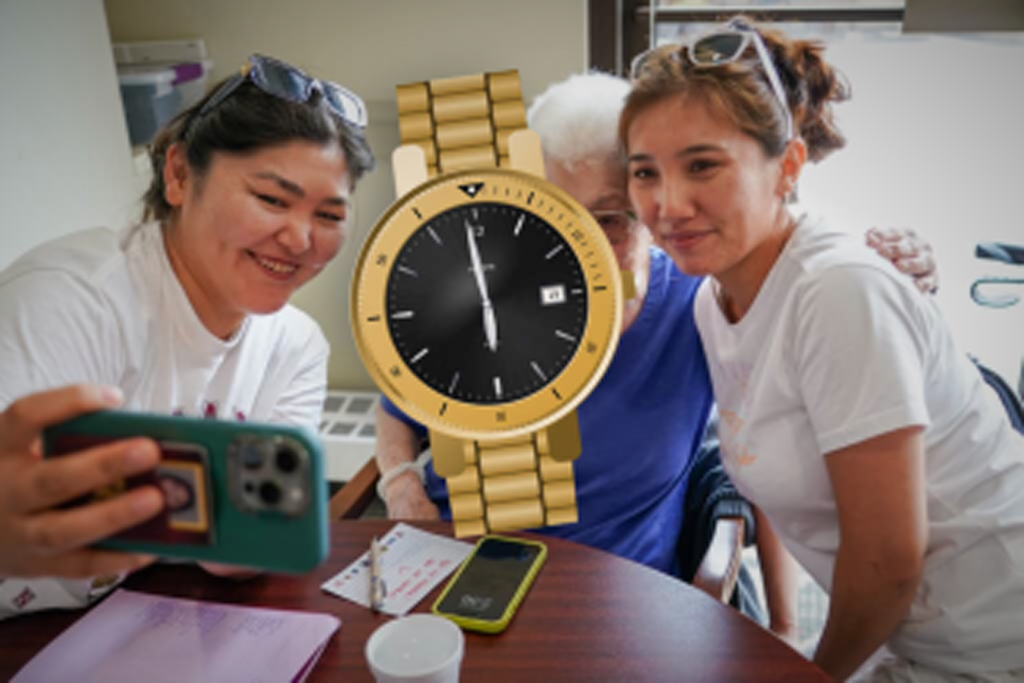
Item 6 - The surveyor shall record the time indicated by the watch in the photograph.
5:59
